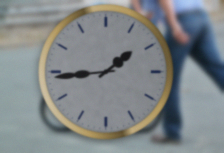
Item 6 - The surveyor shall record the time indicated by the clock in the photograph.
1:44
